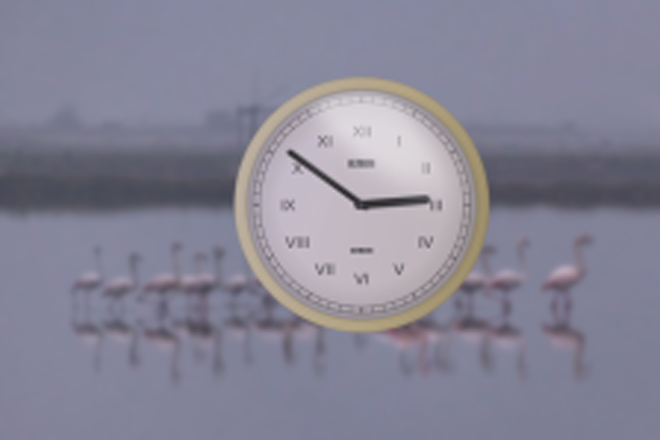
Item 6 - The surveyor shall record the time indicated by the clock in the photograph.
2:51
